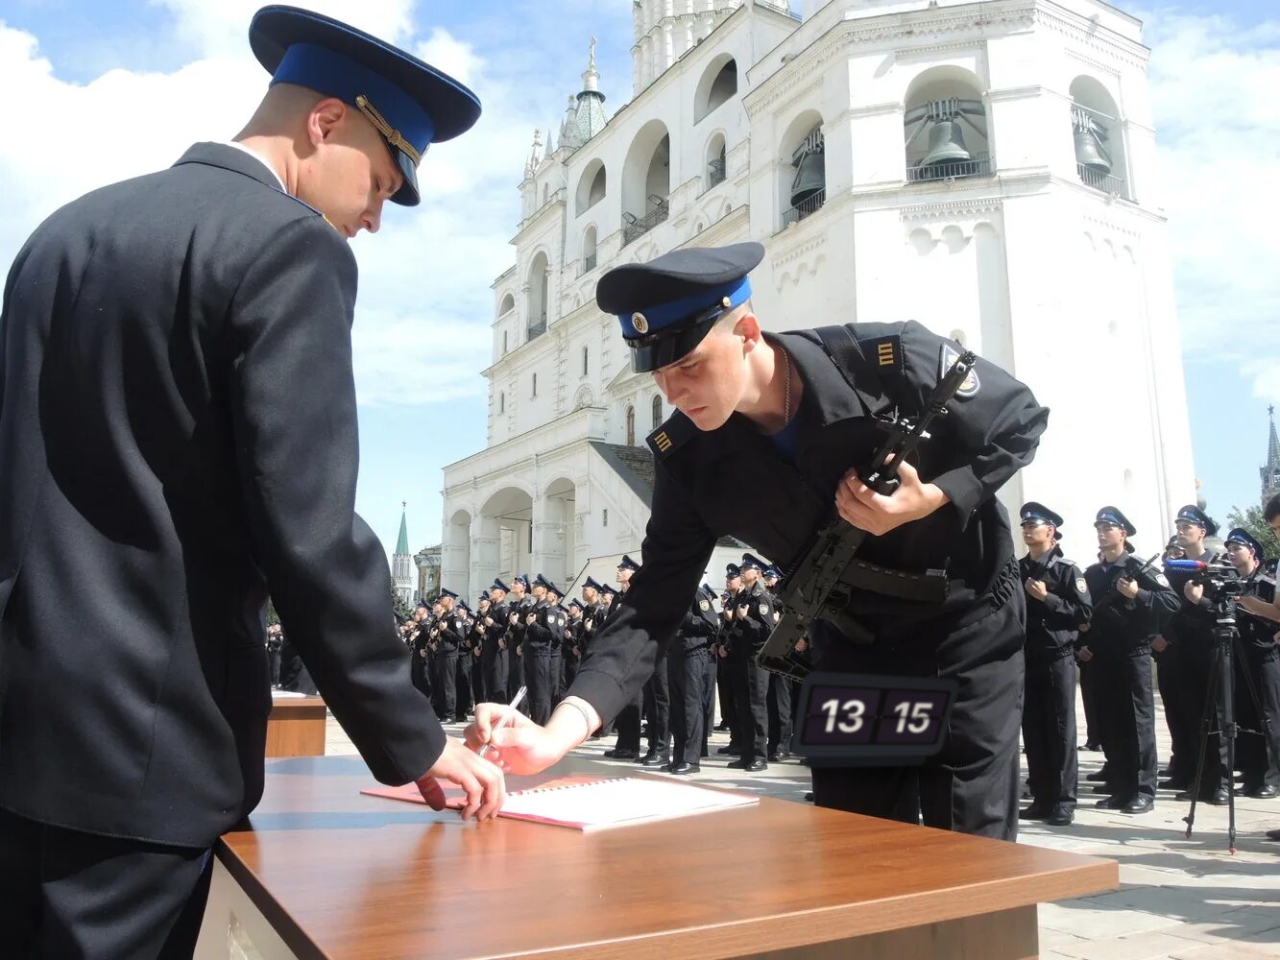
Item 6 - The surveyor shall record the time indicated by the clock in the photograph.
13:15
